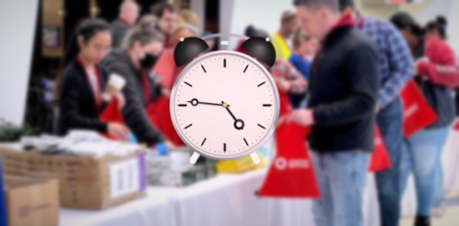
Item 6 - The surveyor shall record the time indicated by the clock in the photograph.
4:46
